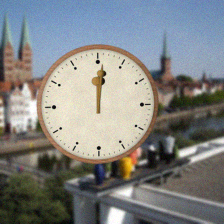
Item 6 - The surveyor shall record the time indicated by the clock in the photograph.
12:01
